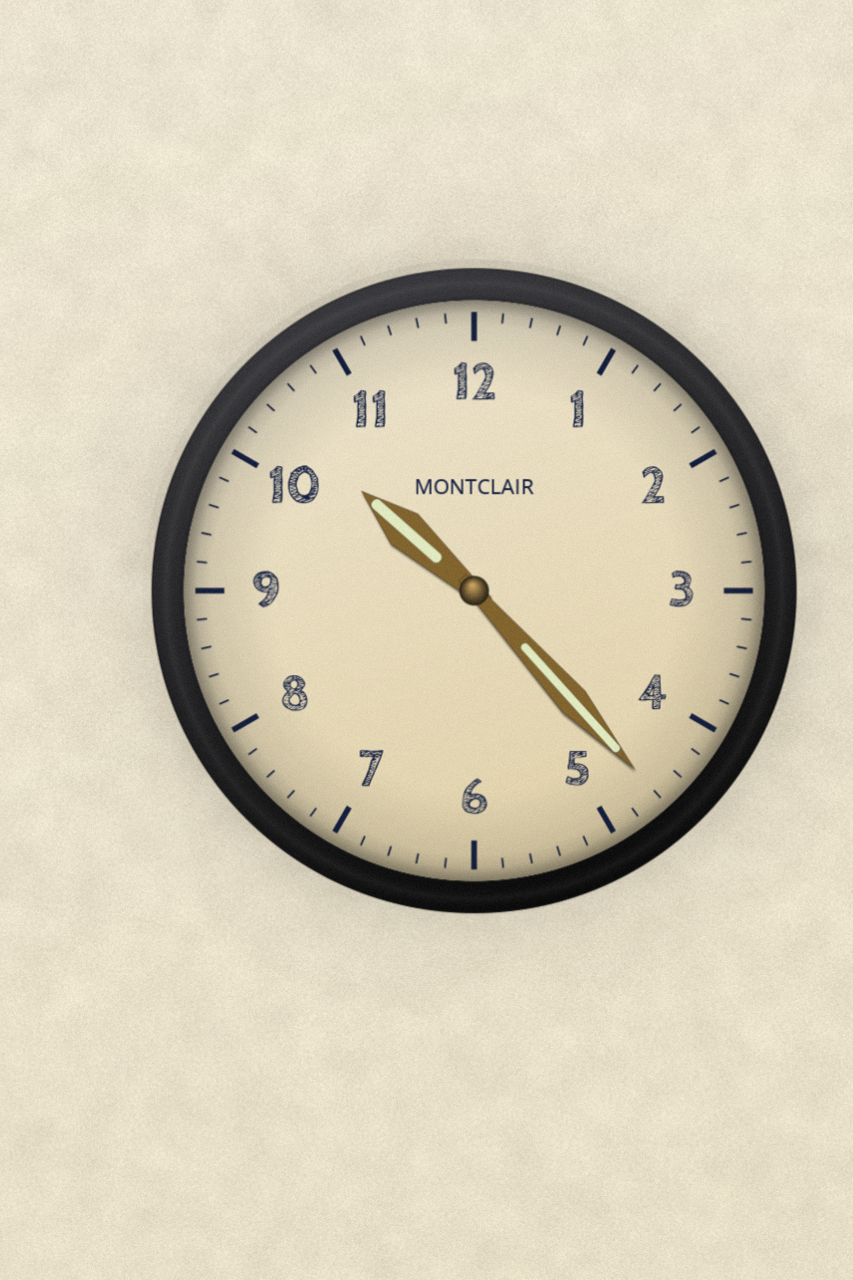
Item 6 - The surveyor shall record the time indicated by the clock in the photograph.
10:23
